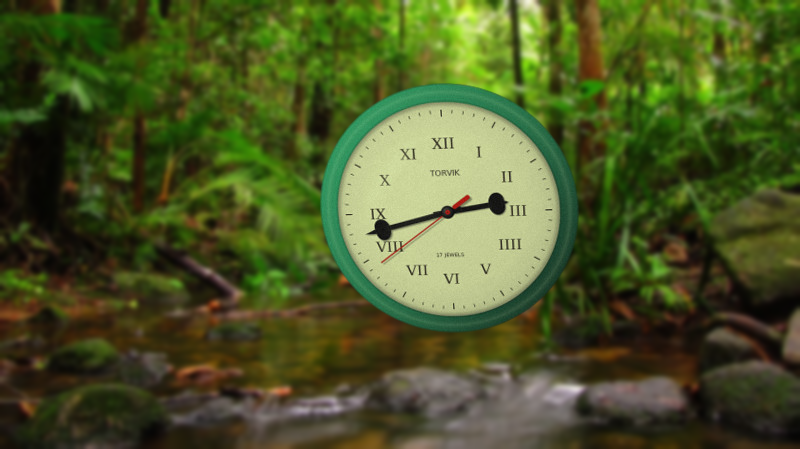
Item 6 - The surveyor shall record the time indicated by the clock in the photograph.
2:42:39
